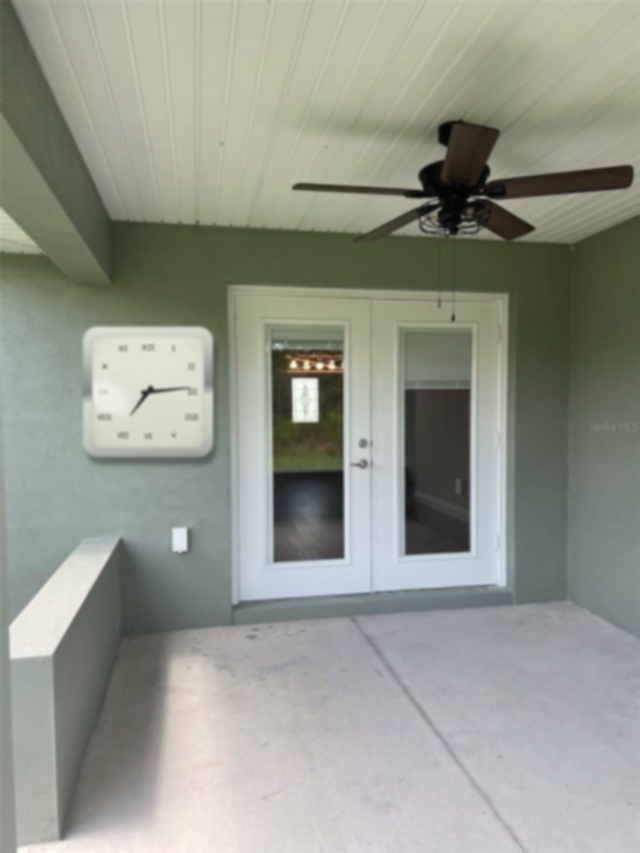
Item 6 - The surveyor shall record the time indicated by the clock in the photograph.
7:14
